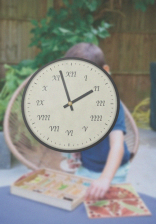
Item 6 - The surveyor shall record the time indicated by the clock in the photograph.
1:57
